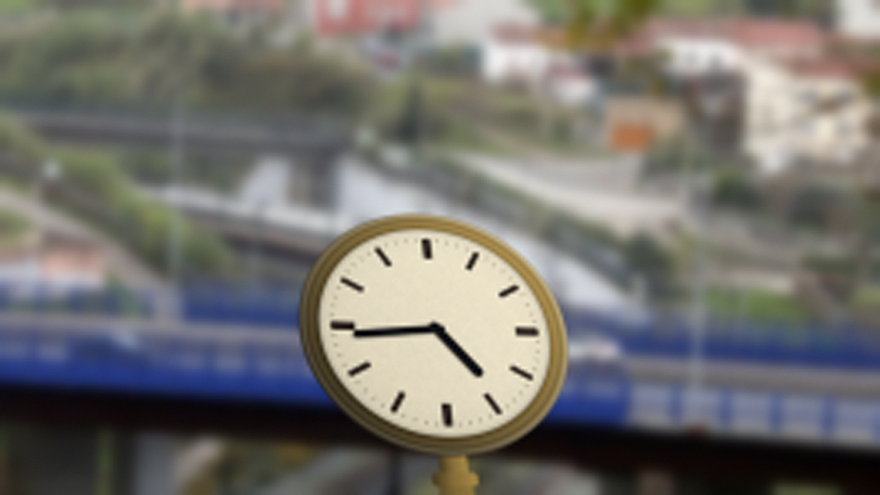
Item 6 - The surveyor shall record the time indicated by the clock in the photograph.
4:44
